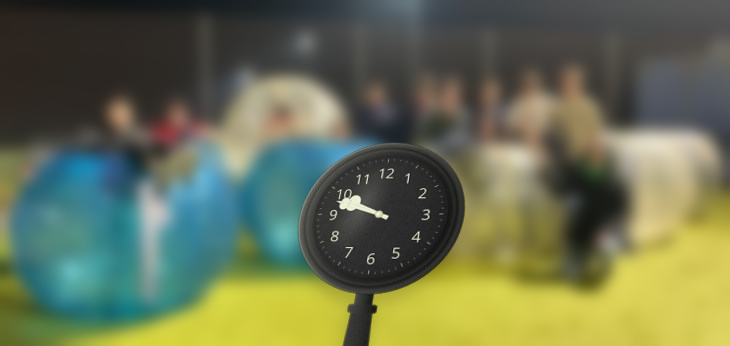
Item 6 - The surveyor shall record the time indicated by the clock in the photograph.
9:48
